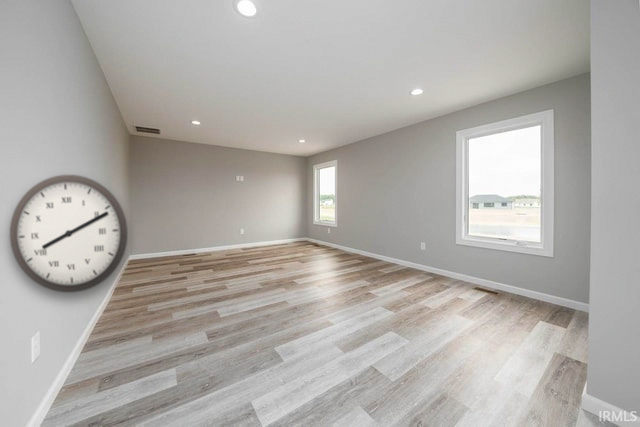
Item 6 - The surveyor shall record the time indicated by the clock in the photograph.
8:11
